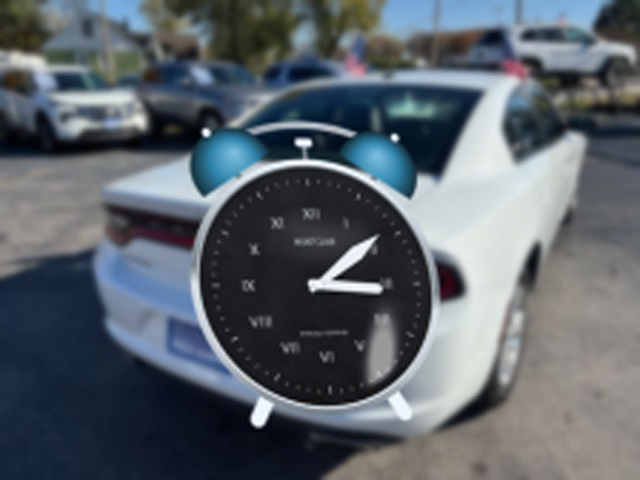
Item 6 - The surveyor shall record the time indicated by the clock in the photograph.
3:09
